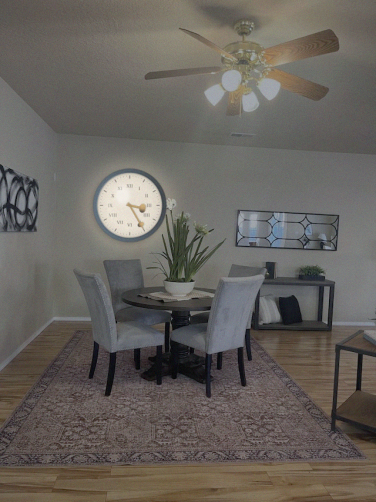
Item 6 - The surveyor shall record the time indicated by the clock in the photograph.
3:25
